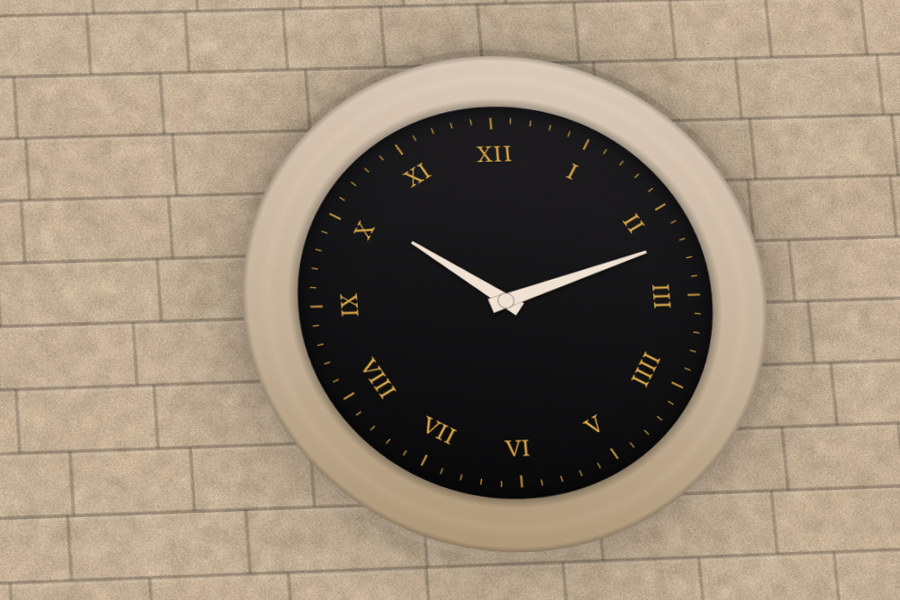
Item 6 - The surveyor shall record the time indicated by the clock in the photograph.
10:12
